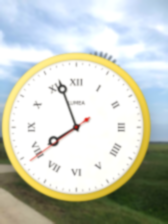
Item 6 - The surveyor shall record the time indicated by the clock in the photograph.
7:56:39
